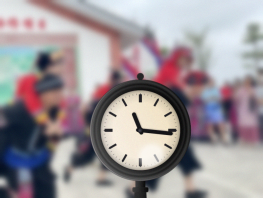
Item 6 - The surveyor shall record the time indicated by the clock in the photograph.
11:16
